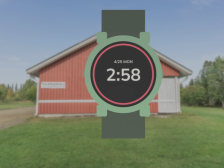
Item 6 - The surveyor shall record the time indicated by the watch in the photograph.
2:58
